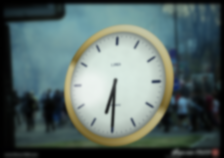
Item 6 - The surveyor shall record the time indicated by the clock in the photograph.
6:30
